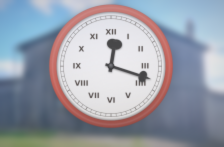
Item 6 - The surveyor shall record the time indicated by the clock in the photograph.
12:18
